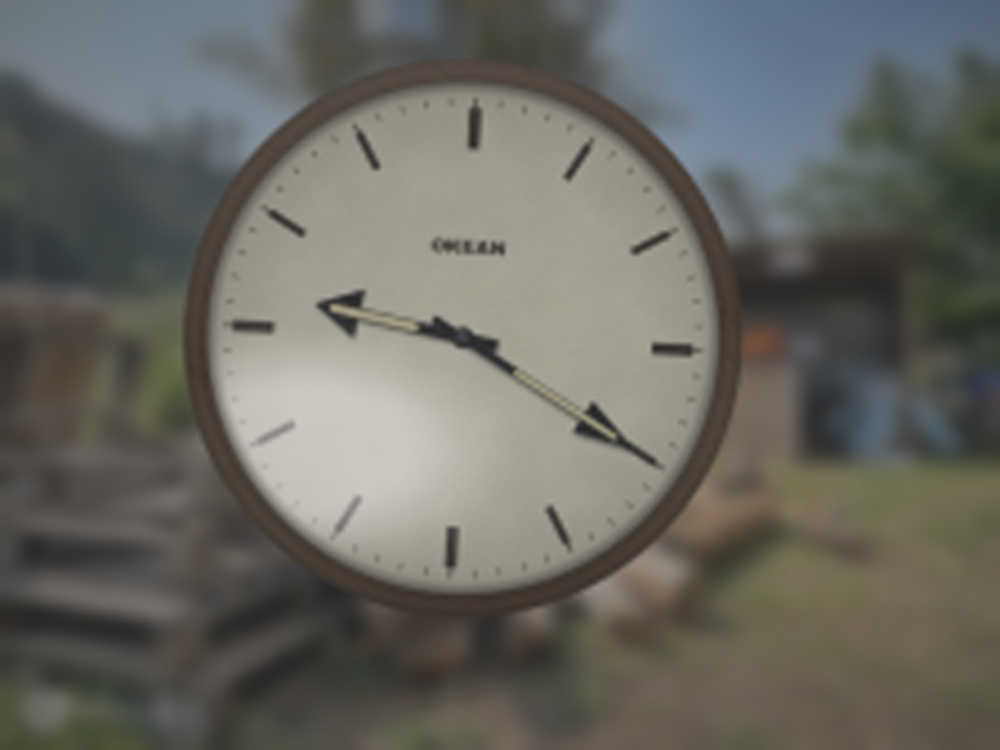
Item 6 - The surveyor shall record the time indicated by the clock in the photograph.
9:20
